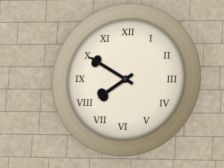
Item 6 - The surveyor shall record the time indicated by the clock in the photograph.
7:50
